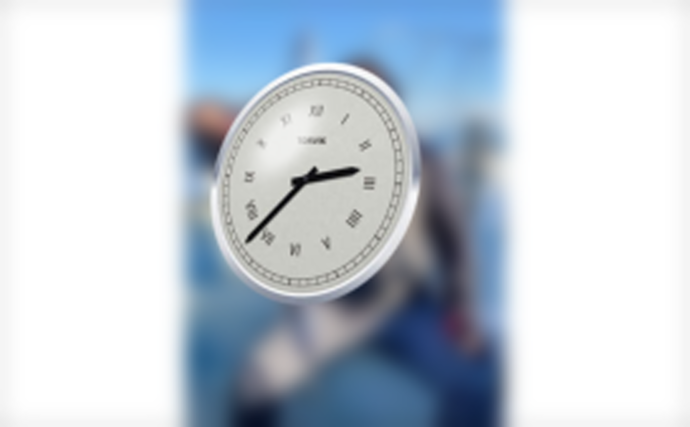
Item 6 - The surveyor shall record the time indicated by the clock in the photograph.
2:37
